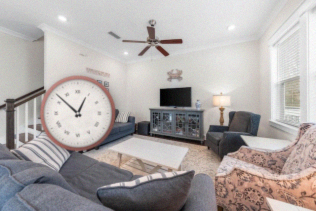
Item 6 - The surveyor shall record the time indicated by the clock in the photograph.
12:52
